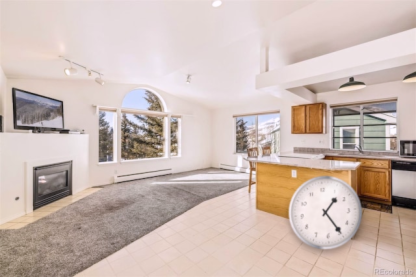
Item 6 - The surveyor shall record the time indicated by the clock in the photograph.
1:25
